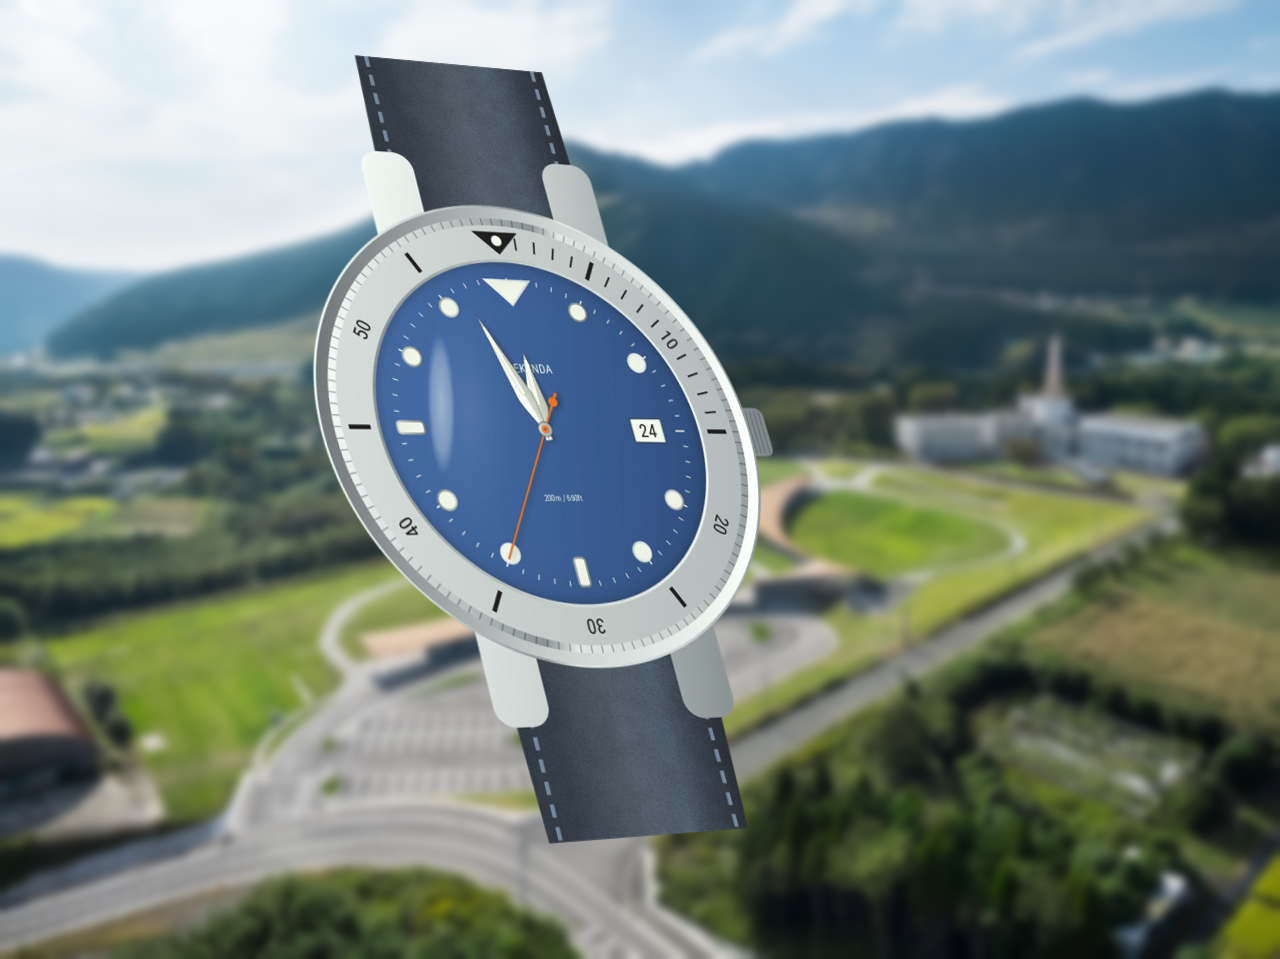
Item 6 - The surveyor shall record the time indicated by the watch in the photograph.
11:56:35
